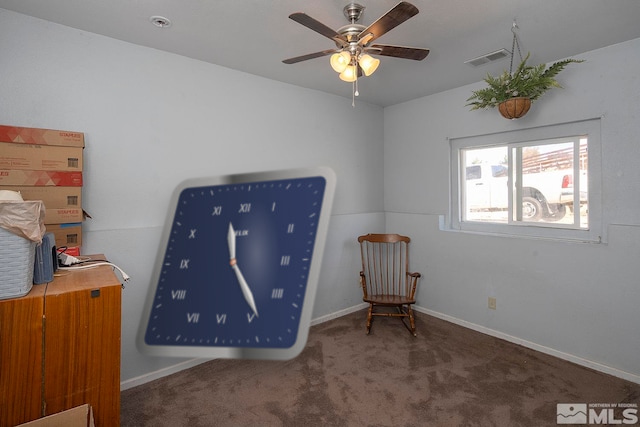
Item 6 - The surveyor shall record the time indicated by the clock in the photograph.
11:24
